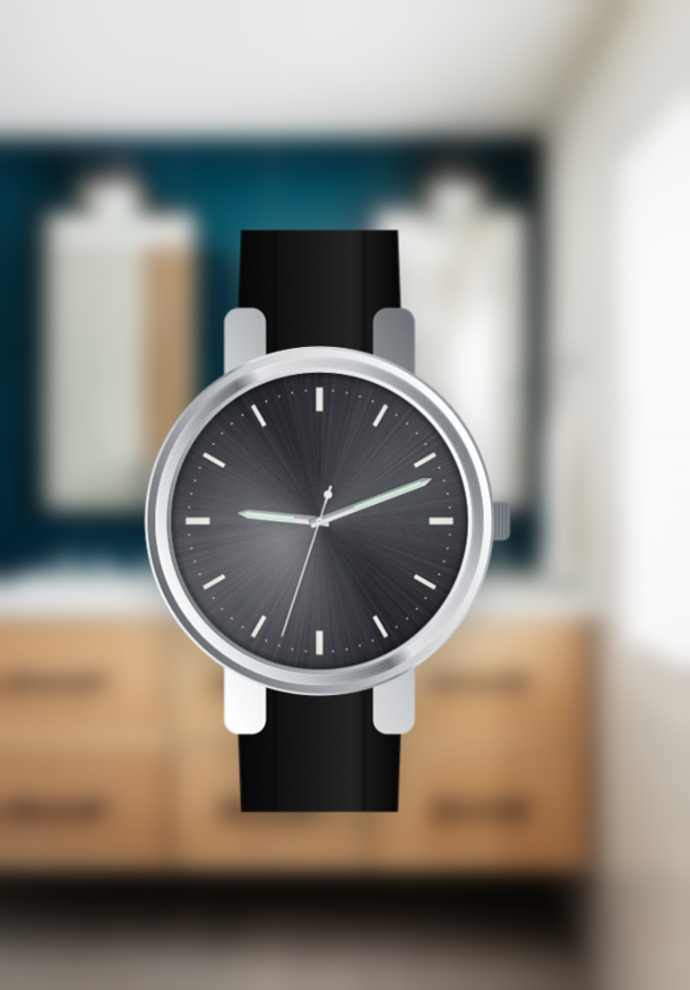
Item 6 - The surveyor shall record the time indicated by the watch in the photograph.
9:11:33
